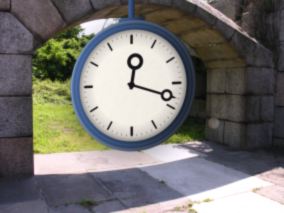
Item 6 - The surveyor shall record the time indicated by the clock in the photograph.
12:18
